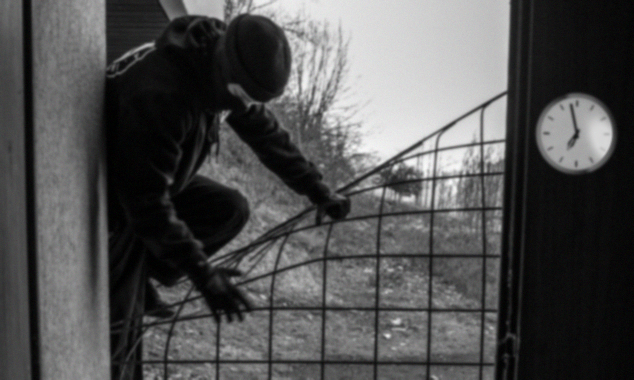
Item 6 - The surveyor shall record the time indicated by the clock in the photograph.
6:58
